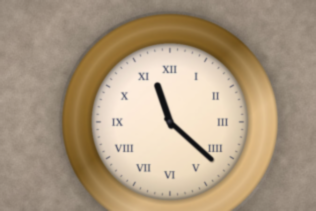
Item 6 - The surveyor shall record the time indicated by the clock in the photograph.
11:22
